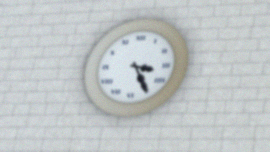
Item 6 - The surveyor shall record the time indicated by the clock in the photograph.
3:25
